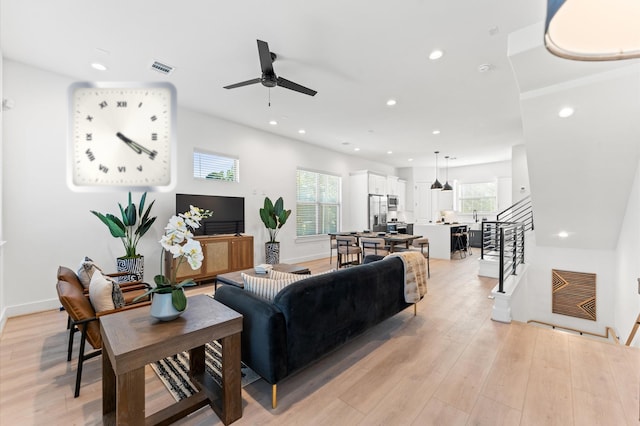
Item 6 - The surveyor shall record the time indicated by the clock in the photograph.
4:20
